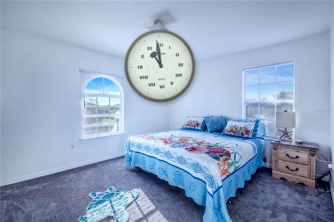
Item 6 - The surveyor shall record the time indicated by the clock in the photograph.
10:59
